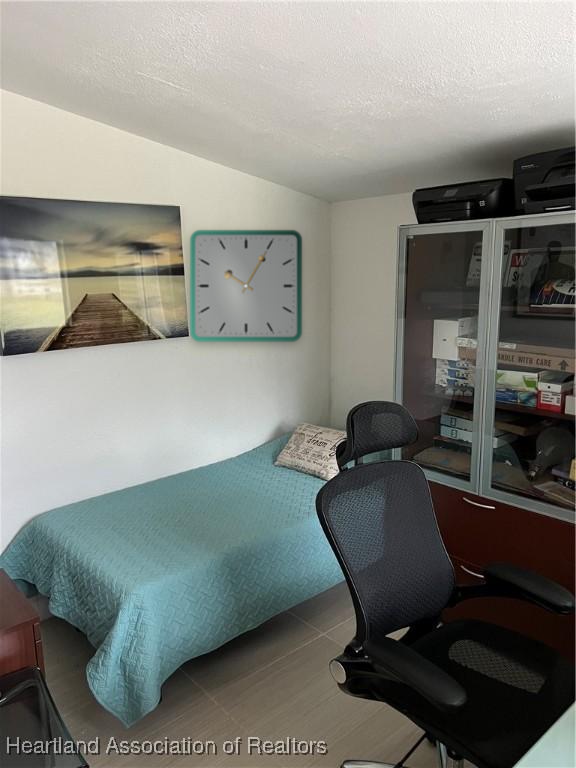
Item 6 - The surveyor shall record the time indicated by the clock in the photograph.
10:05
